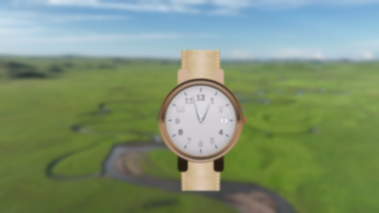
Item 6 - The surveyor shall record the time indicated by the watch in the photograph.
12:57
